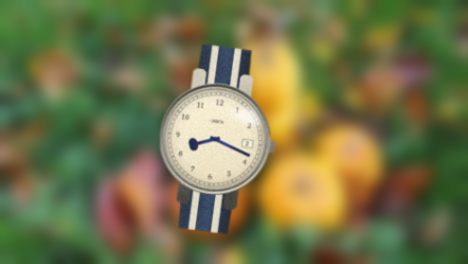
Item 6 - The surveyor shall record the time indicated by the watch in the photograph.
8:18
